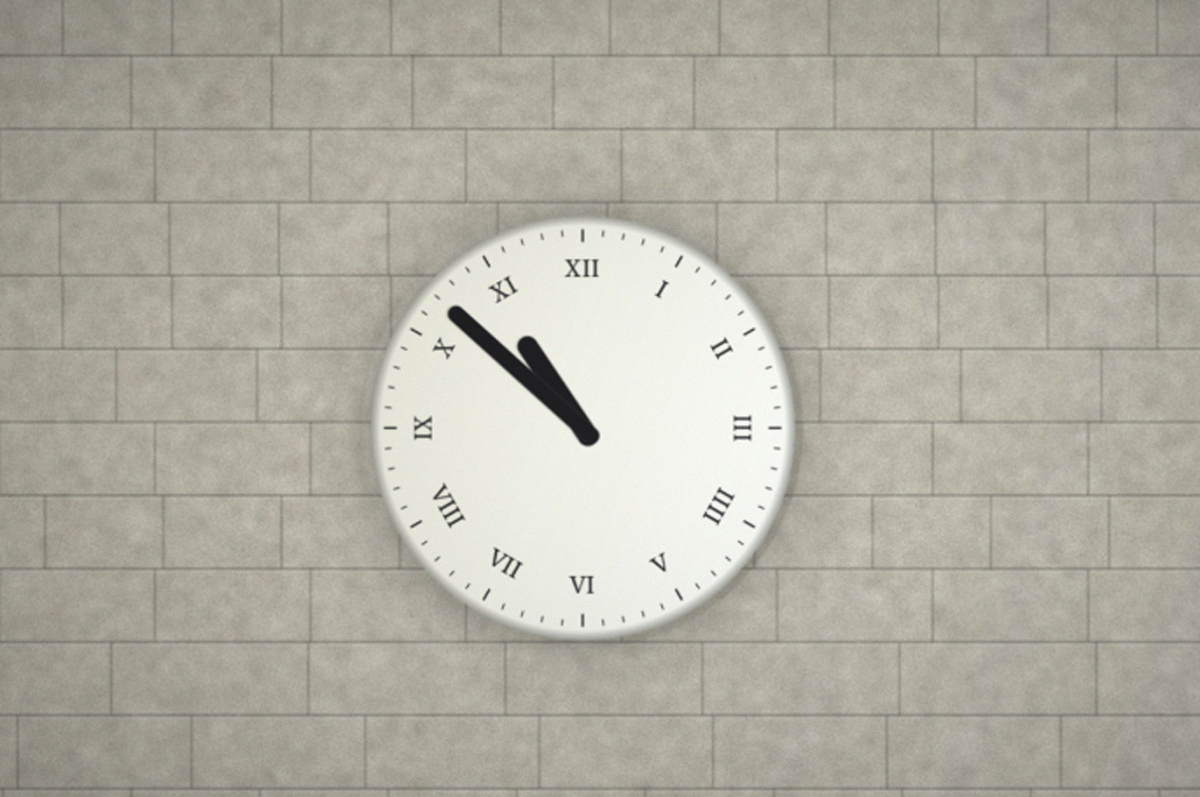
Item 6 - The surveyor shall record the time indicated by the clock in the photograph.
10:52
